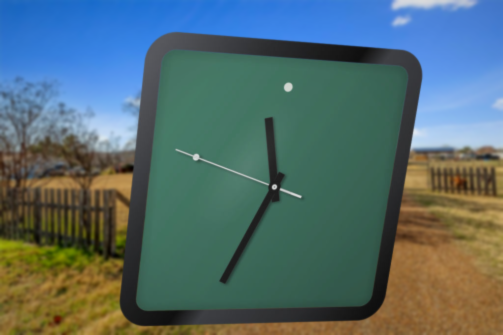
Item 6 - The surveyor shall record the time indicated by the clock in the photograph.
11:33:48
